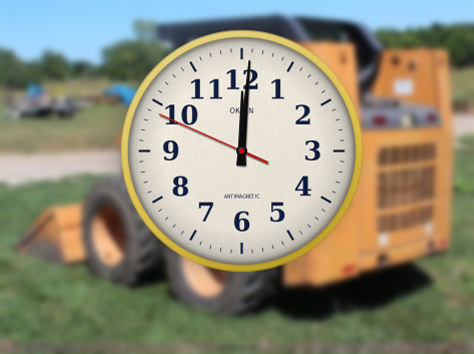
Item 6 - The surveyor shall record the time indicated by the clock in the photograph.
12:00:49
